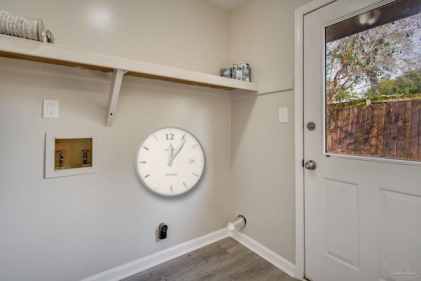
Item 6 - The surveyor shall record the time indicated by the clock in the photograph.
12:06
